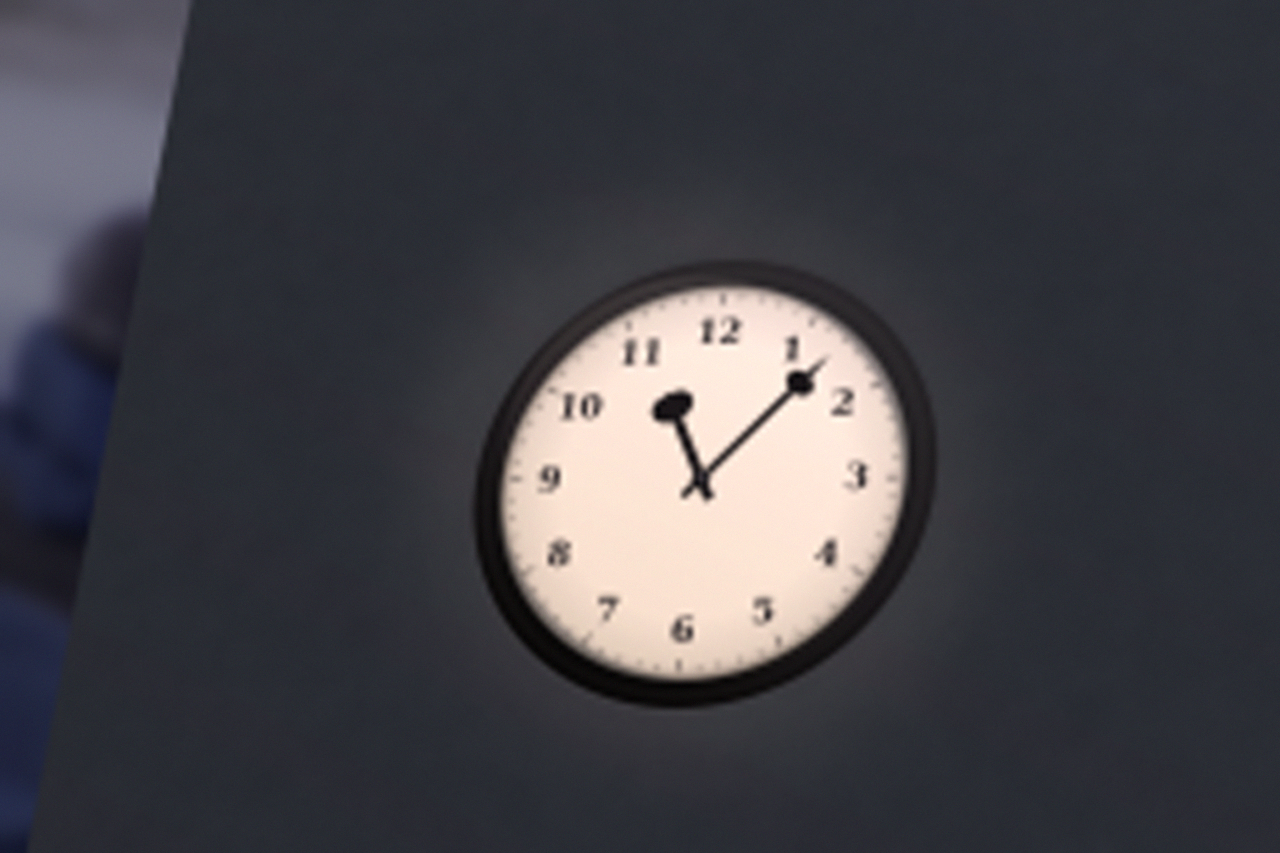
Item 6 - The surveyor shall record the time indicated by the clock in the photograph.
11:07
